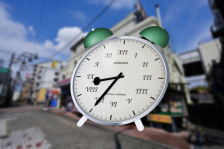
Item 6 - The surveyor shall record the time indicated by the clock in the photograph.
8:35
